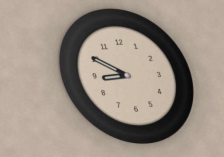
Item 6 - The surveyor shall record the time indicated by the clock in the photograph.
8:50
